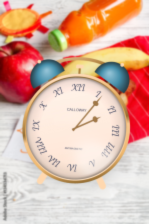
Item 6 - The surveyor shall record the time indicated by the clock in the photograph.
2:06
